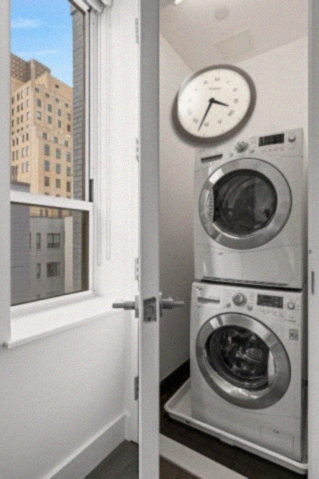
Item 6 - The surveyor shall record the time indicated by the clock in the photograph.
3:32
